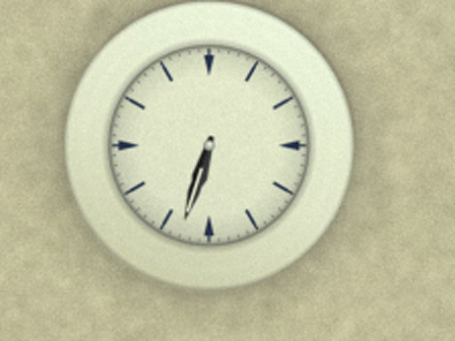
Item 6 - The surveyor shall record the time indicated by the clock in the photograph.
6:33
